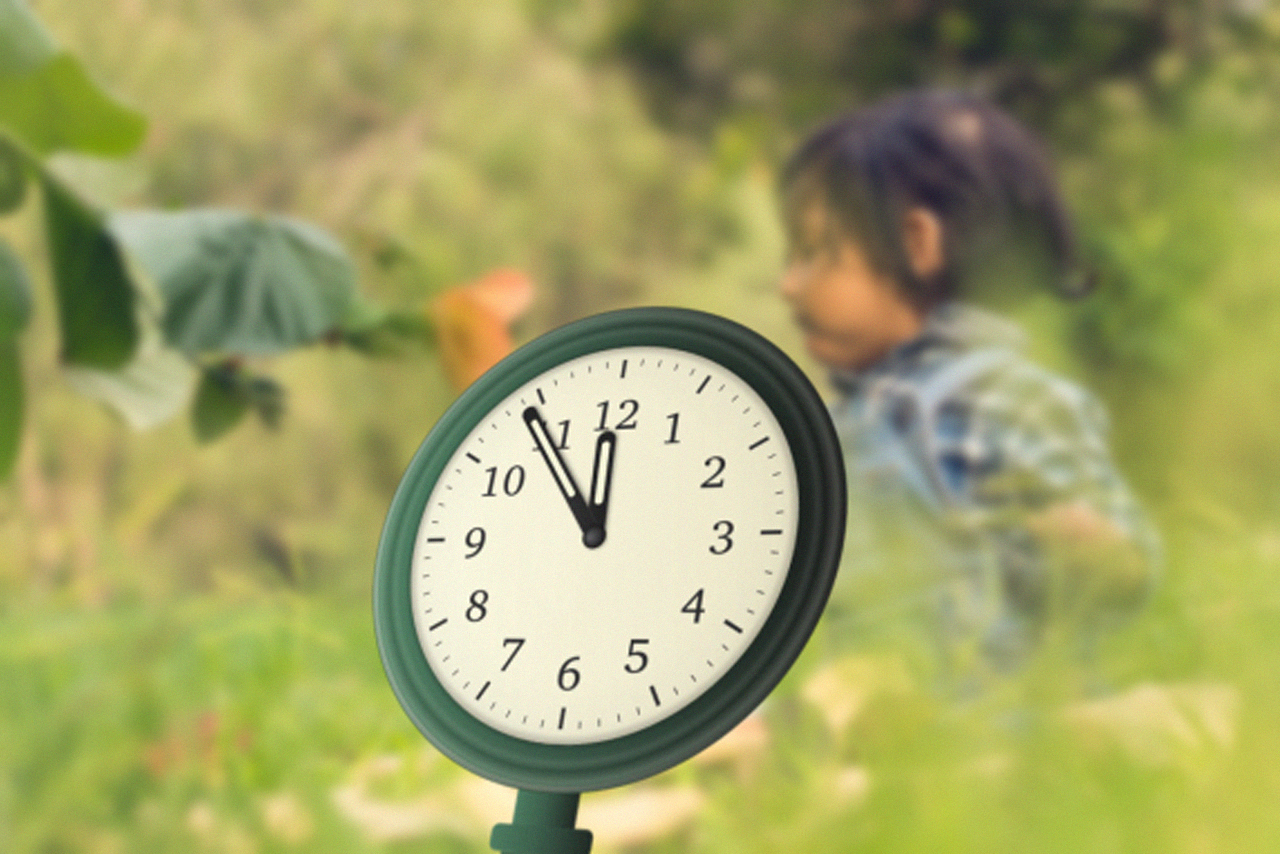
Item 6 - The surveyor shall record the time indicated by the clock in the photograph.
11:54
